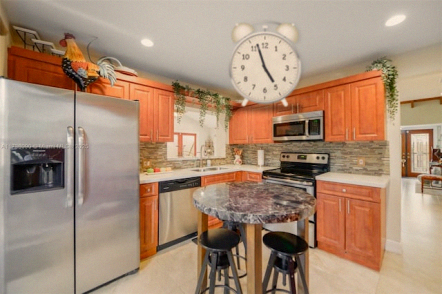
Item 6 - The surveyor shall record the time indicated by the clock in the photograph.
4:57
